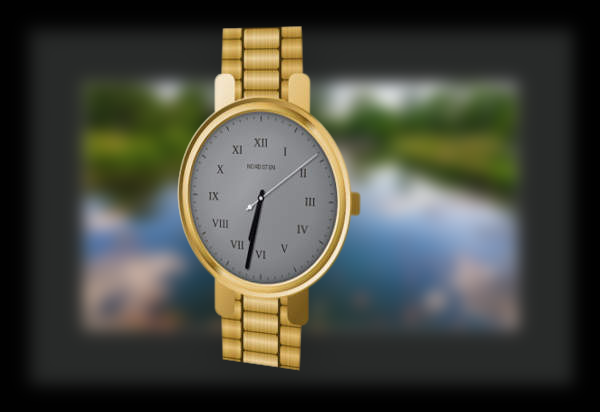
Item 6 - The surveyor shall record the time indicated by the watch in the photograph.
6:32:09
